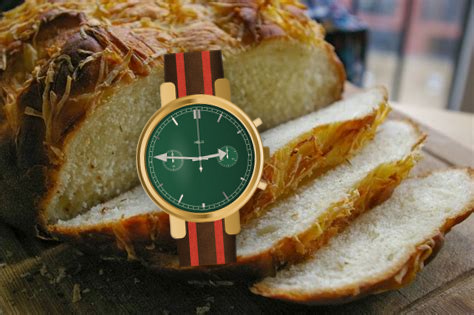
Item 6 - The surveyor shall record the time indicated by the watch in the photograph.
2:46
